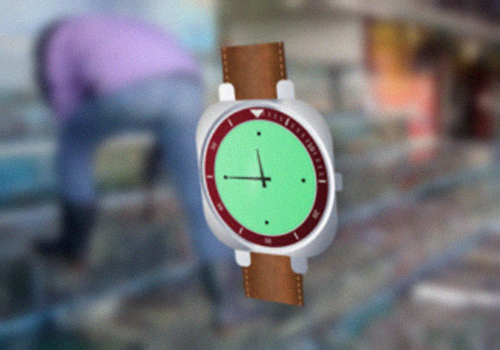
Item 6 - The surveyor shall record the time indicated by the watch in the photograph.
11:45
